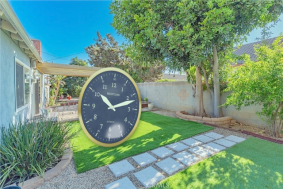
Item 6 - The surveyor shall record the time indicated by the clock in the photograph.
10:12
